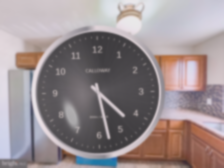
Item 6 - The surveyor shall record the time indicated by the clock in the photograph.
4:28
